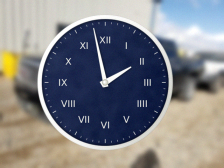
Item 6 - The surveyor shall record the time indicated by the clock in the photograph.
1:58
